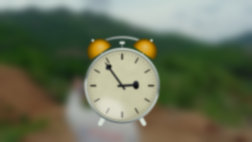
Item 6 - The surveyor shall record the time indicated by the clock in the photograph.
2:54
